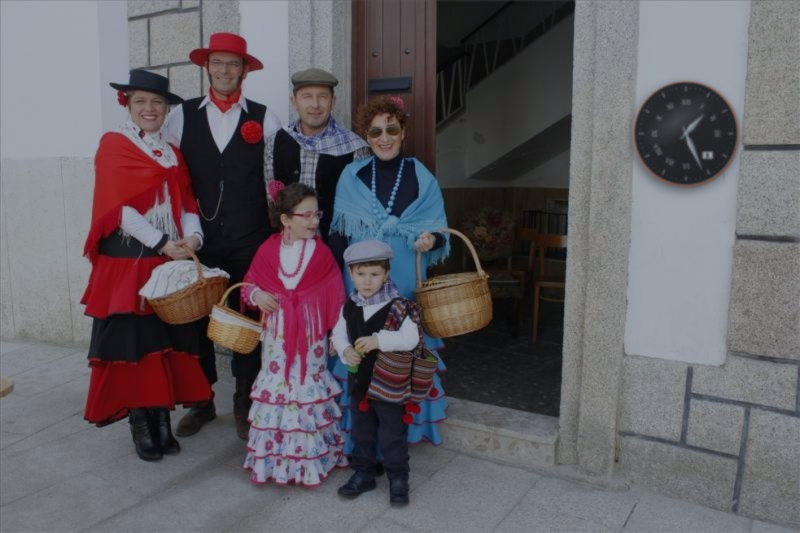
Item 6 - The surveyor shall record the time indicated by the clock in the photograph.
1:26
